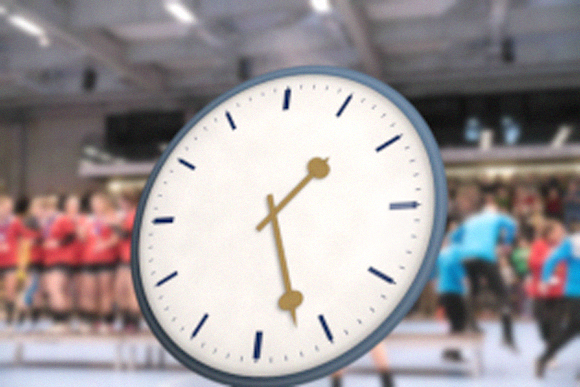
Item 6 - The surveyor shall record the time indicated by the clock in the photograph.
1:27
